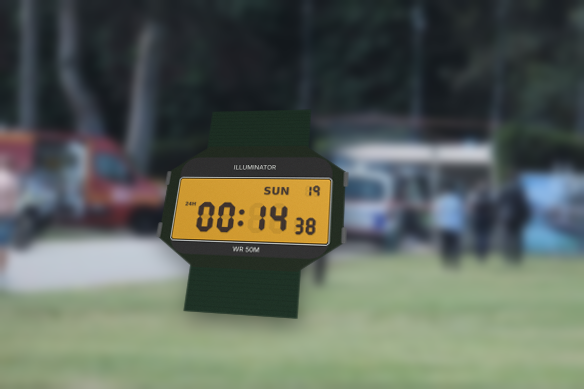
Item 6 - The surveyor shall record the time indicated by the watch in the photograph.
0:14:38
